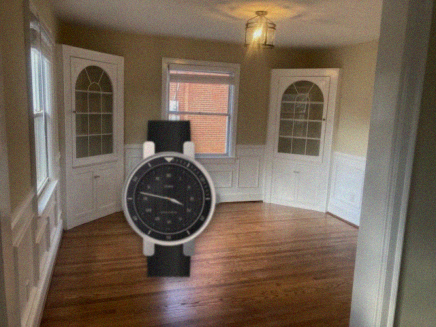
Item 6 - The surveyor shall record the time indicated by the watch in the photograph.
3:47
